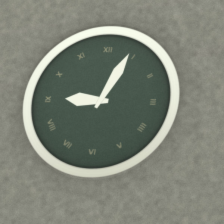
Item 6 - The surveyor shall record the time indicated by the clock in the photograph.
9:04
